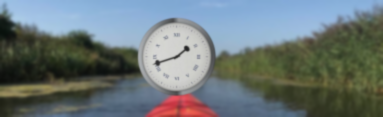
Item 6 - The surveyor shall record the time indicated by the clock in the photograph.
1:42
